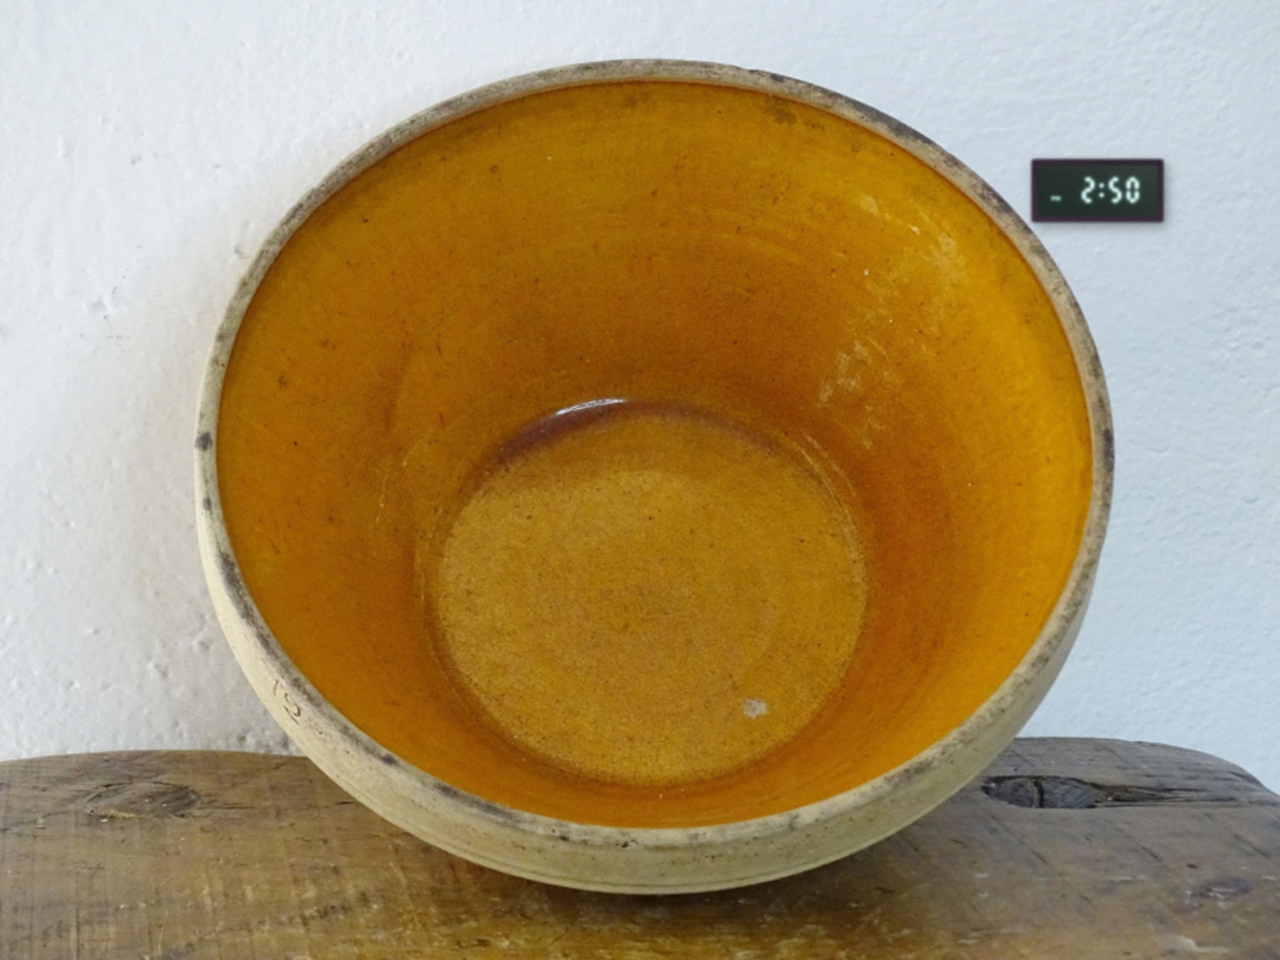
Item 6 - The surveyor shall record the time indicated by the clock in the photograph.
2:50
